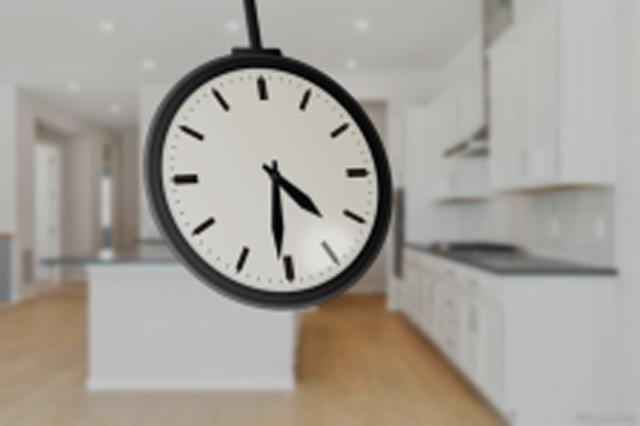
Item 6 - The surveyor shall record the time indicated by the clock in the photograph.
4:31
